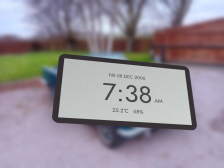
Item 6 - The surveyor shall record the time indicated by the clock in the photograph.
7:38
